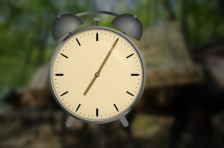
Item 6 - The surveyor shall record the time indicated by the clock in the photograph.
7:05
